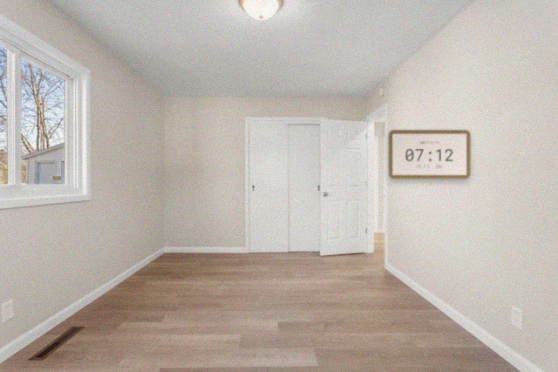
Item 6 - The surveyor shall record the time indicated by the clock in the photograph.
7:12
